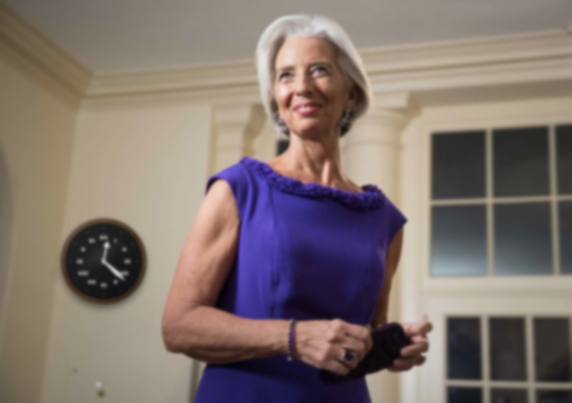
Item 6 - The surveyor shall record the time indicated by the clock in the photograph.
12:22
